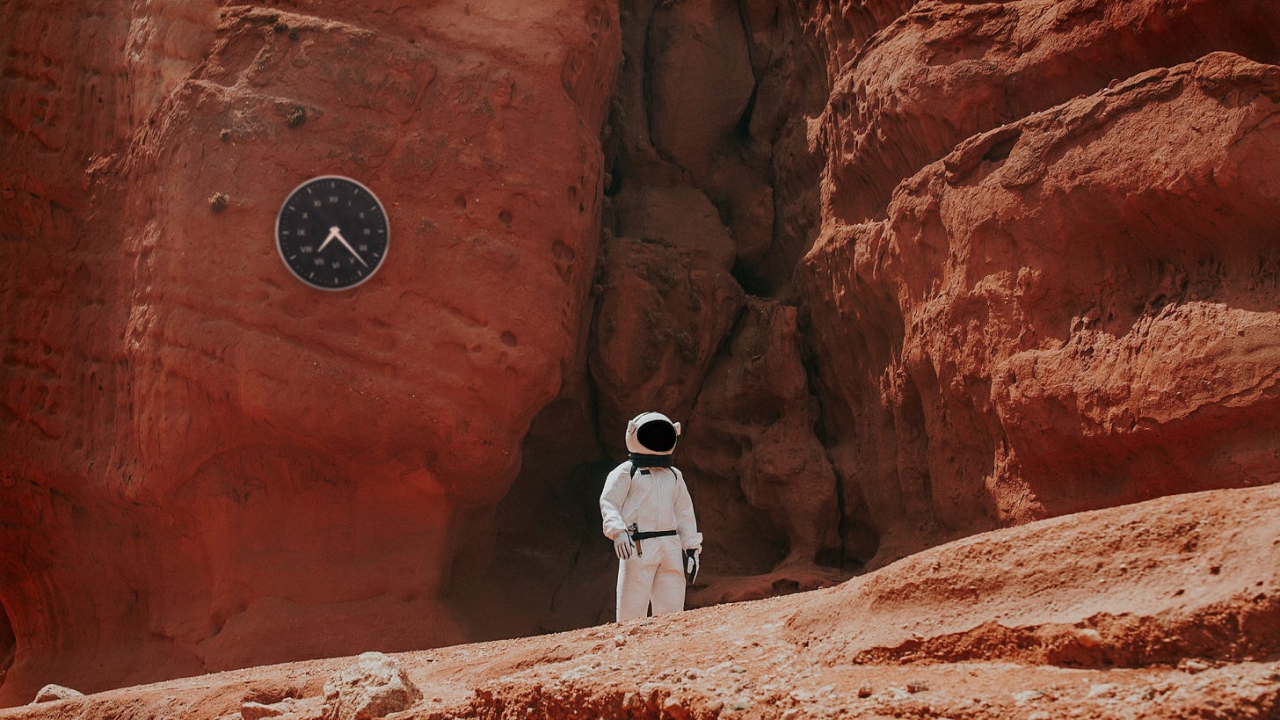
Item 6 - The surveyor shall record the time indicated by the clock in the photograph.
7:23
